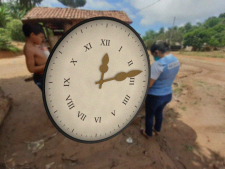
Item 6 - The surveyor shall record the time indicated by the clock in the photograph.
12:13
